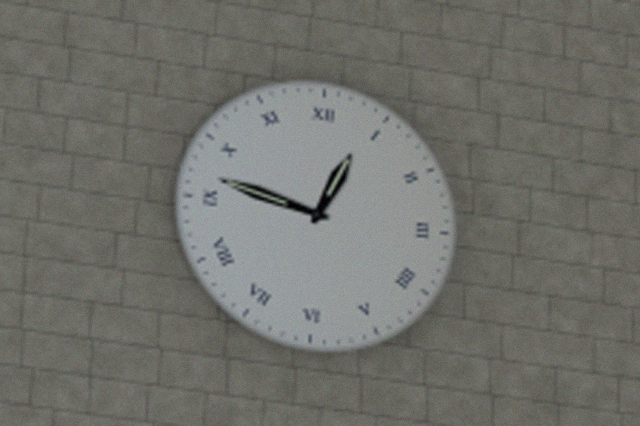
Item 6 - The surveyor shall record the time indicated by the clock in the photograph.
12:47
